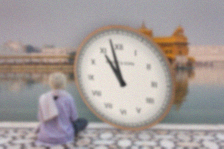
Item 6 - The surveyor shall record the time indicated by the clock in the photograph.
10:58
